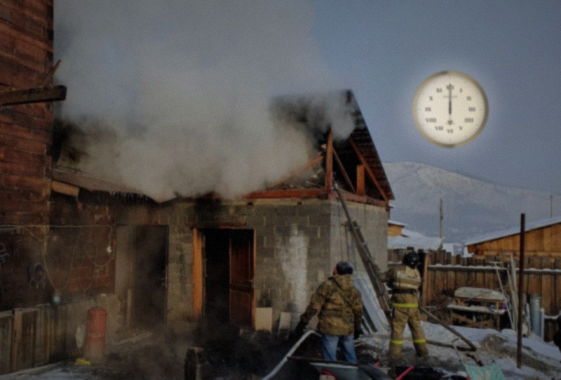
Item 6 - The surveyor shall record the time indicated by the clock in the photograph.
6:00
